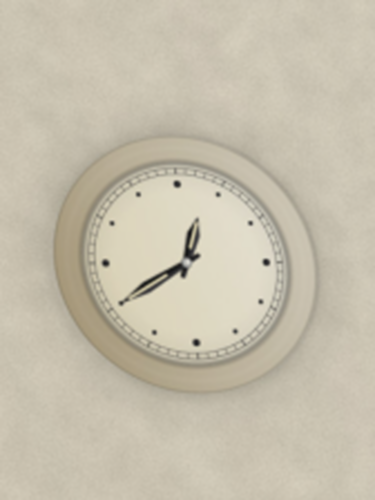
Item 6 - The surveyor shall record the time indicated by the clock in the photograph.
12:40
